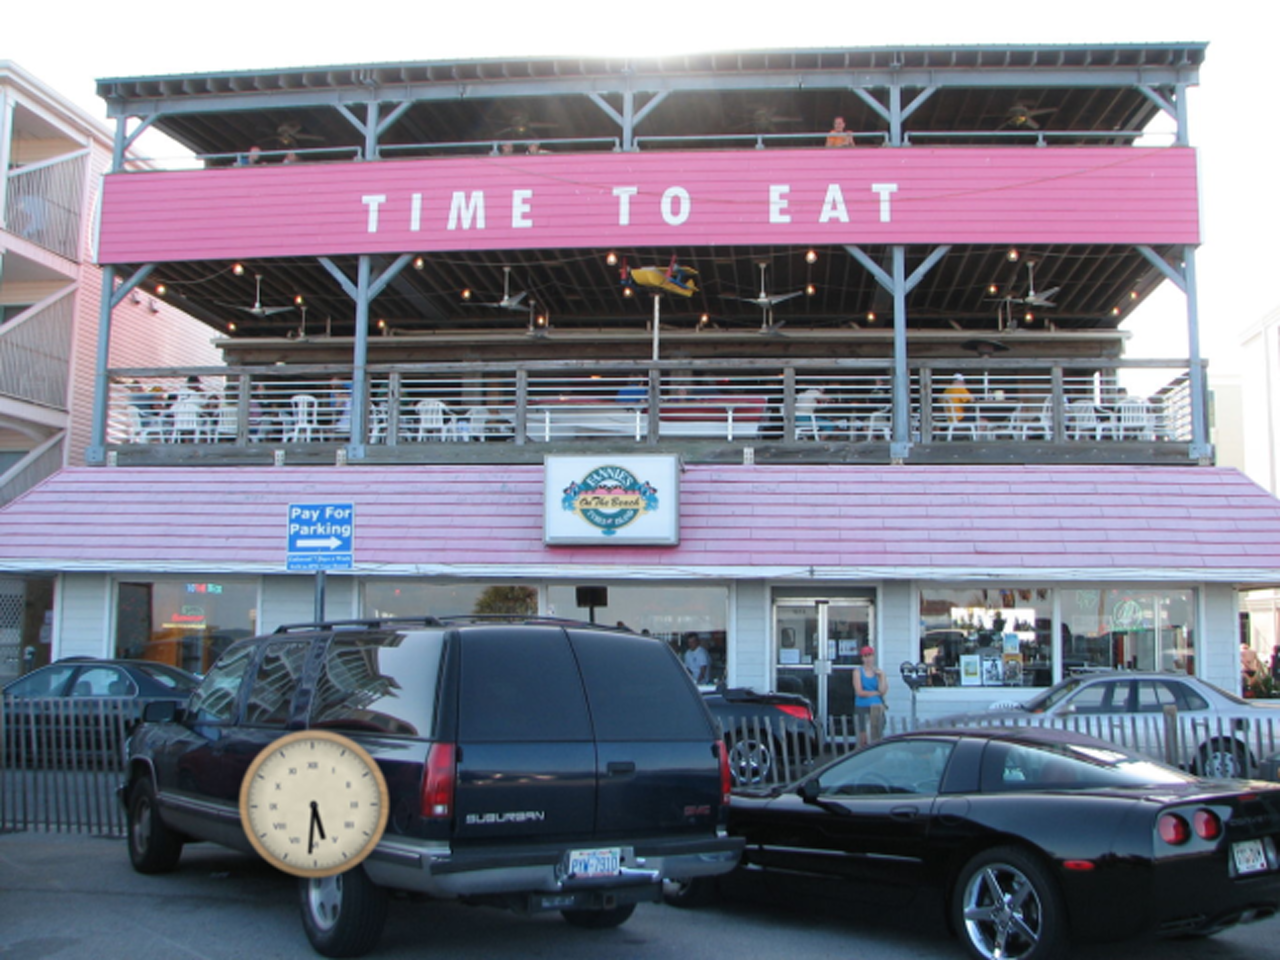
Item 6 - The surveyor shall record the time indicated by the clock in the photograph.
5:31
